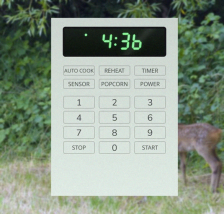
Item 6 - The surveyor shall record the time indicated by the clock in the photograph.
4:36
